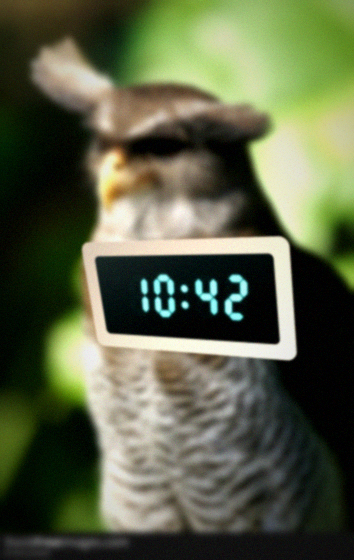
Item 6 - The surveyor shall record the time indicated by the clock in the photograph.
10:42
